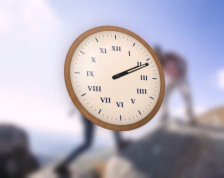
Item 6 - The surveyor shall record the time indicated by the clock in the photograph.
2:11
